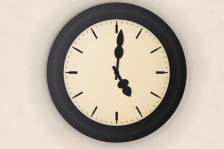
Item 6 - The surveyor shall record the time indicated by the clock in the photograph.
5:01
